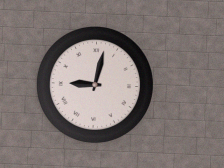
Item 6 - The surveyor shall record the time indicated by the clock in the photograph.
9:02
